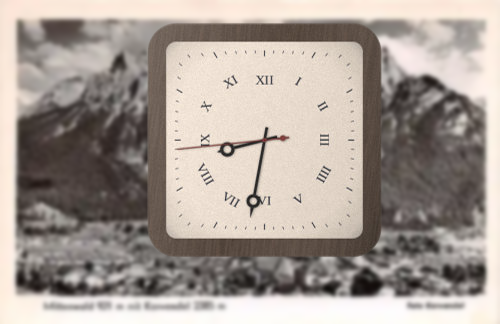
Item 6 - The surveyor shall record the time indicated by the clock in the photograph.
8:31:44
